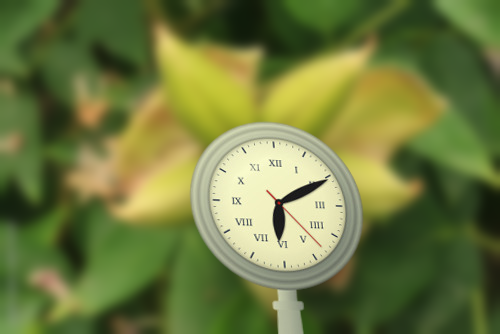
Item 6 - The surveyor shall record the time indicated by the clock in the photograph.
6:10:23
